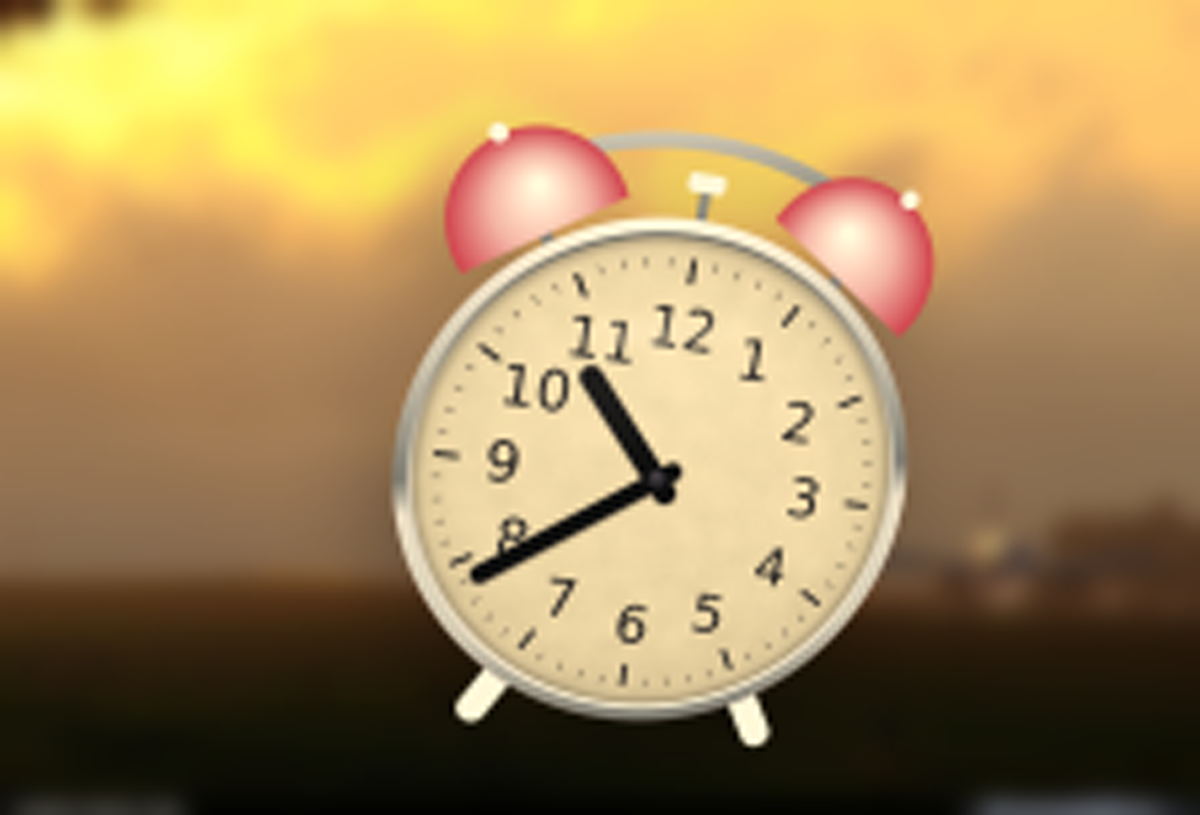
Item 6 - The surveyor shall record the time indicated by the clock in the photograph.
10:39
